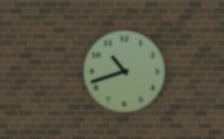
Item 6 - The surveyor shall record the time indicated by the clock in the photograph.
10:42
